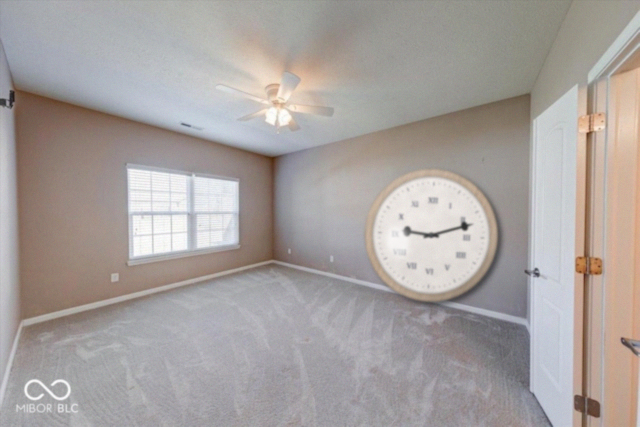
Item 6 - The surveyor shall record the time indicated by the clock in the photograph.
9:12
